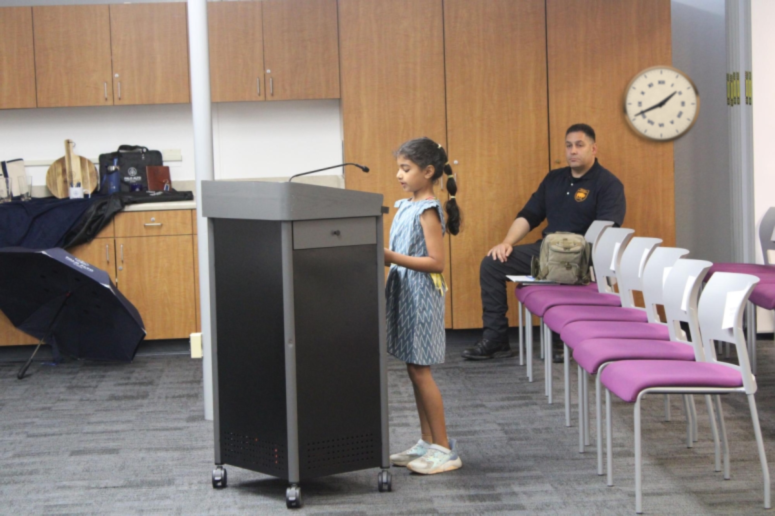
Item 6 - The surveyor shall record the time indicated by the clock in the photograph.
1:41
